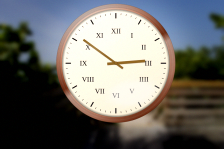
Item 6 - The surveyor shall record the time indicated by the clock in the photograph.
2:51
